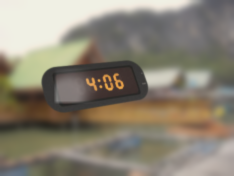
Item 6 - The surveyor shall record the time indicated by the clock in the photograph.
4:06
